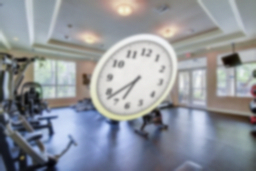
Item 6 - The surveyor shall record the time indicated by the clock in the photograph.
6:38
